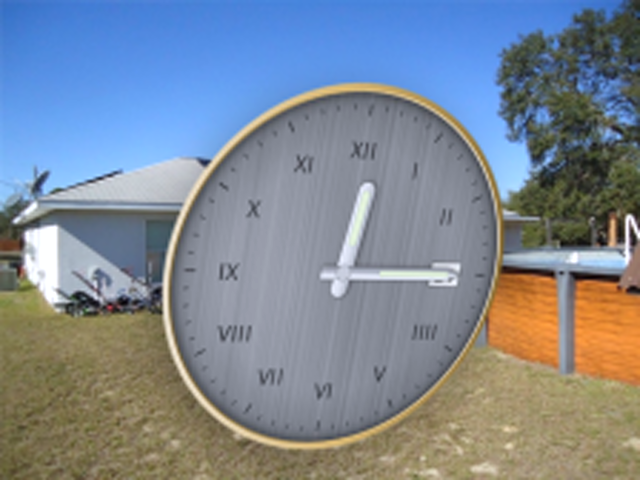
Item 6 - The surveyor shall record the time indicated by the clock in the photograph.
12:15
